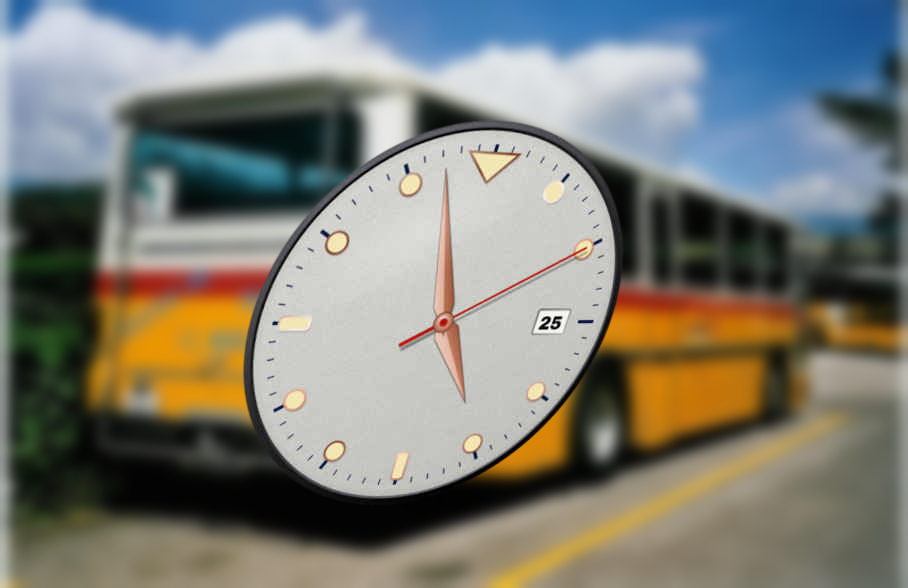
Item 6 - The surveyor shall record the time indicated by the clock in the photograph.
4:57:10
